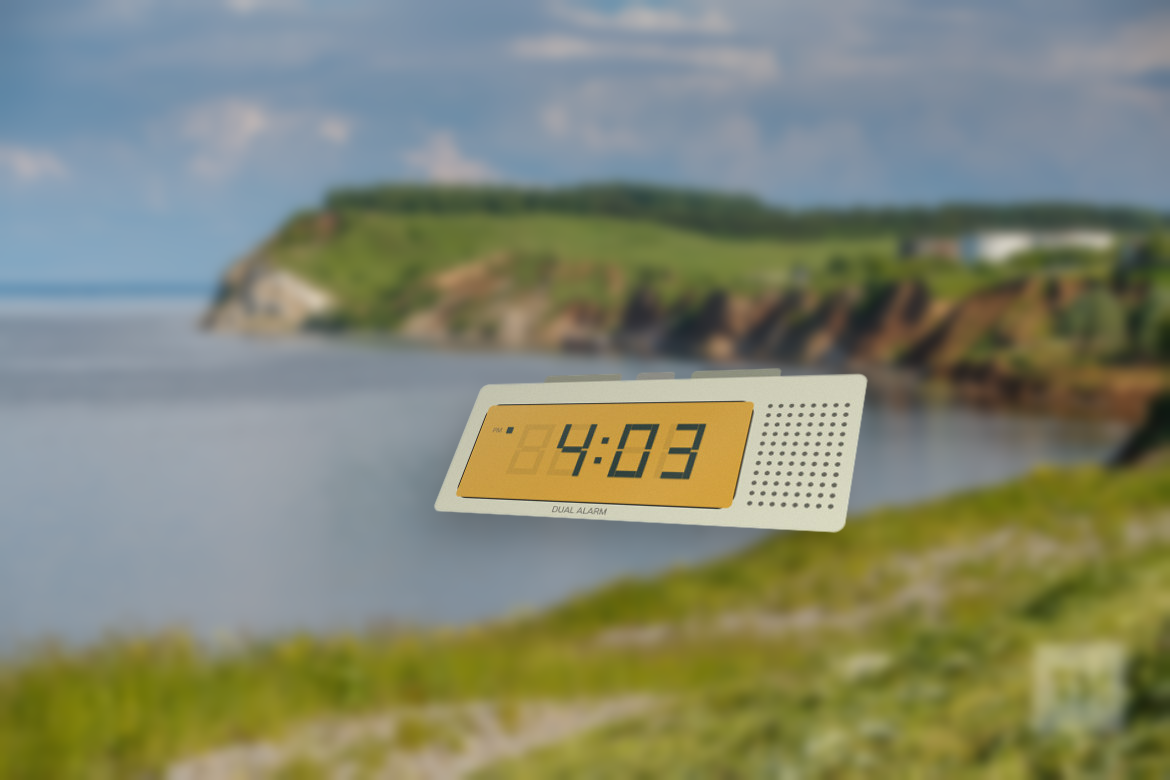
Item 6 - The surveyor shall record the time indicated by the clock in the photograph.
4:03
